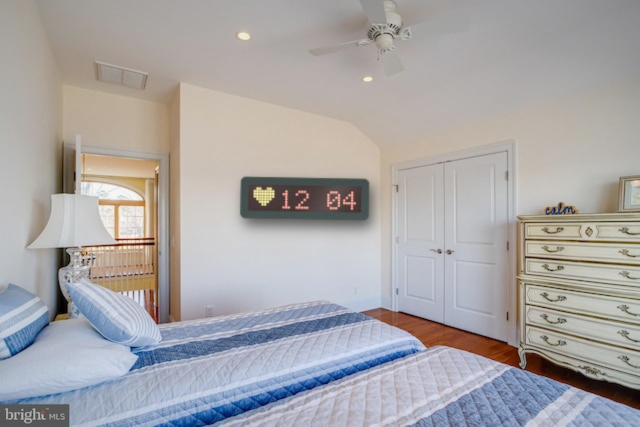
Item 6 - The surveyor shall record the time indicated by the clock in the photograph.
12:04
